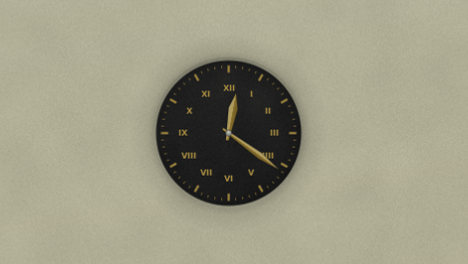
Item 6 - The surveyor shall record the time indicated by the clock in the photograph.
12:21
